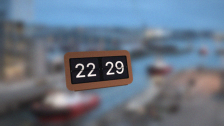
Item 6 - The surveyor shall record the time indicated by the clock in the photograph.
22:29
